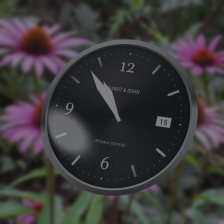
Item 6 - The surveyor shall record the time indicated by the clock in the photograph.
10:53
